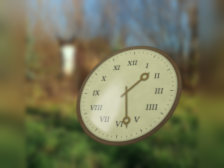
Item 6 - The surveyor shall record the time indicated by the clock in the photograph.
1:28
